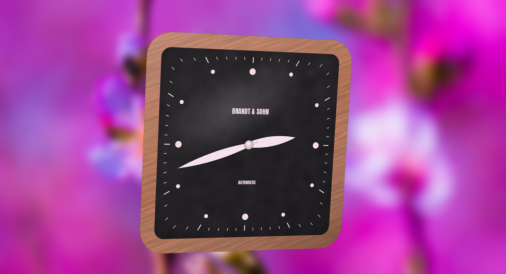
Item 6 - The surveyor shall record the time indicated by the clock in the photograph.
2:42
